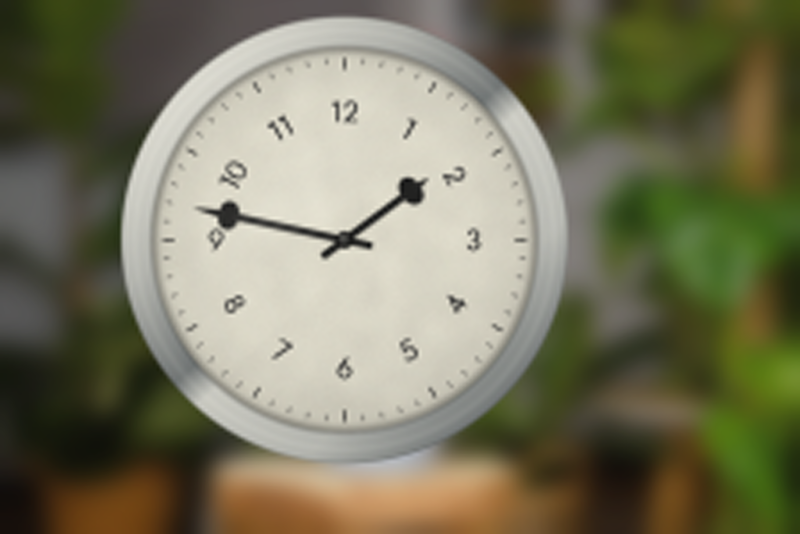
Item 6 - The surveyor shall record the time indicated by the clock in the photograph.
1:47
